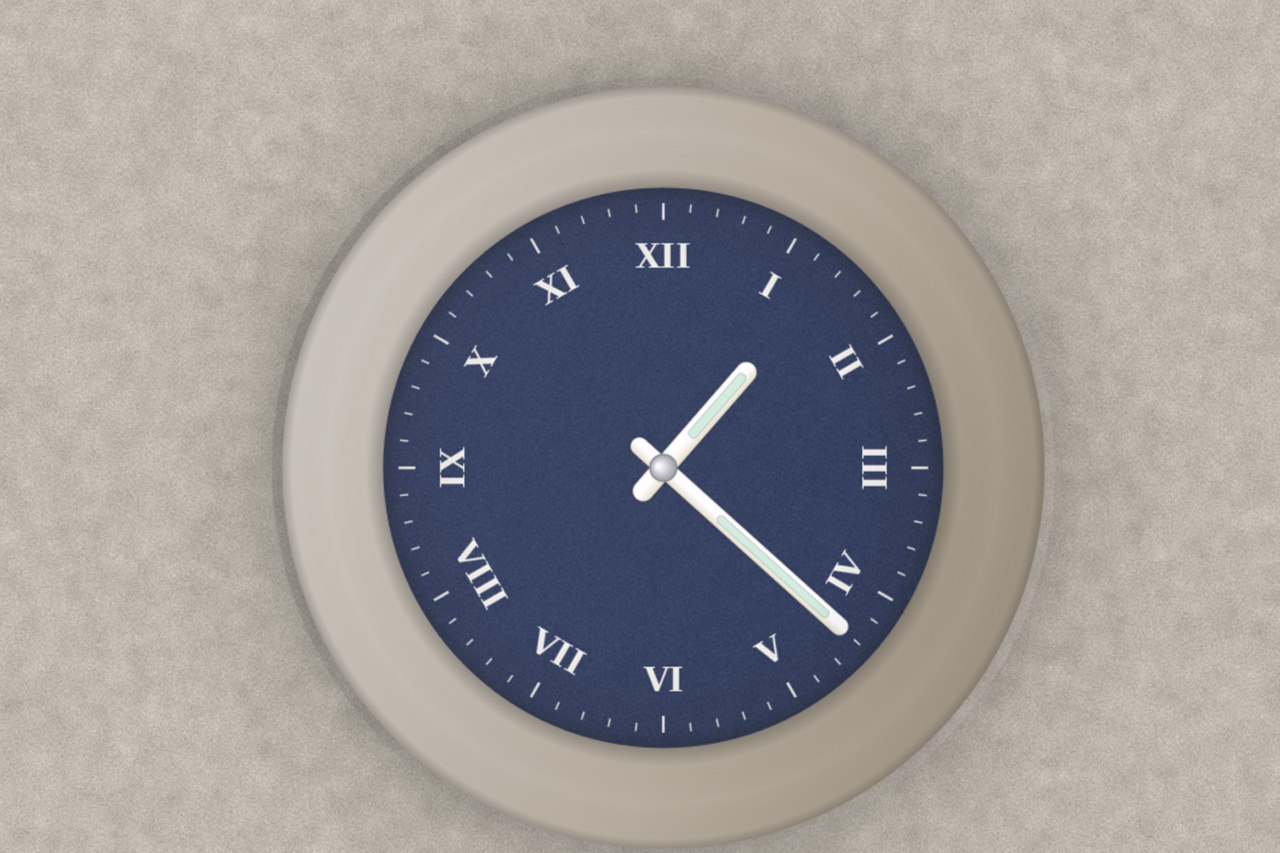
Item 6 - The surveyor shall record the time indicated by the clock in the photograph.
1:22
